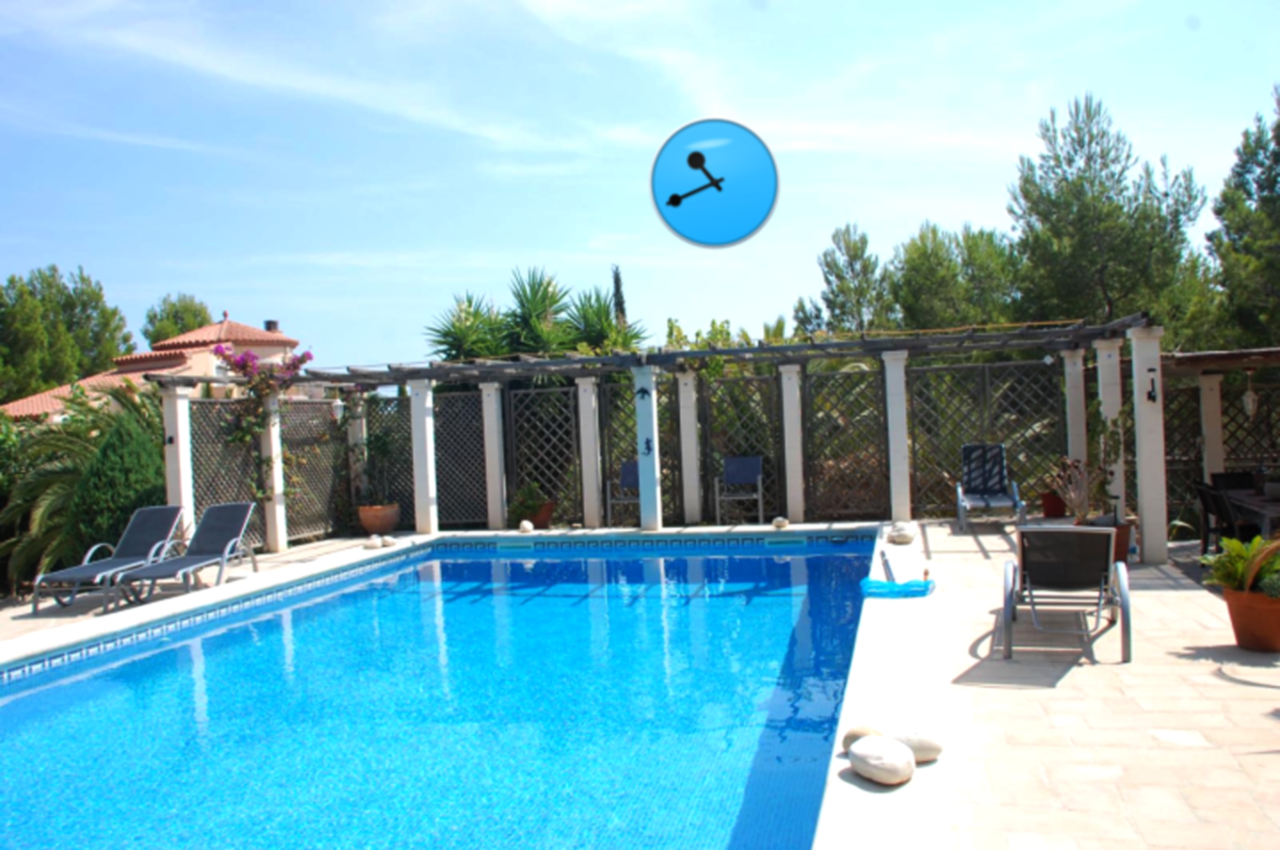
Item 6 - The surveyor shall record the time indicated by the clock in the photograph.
10:41
